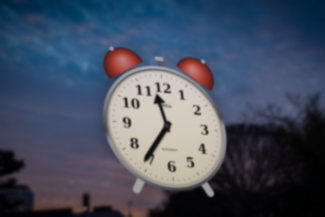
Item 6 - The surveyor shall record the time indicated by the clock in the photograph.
11:36
